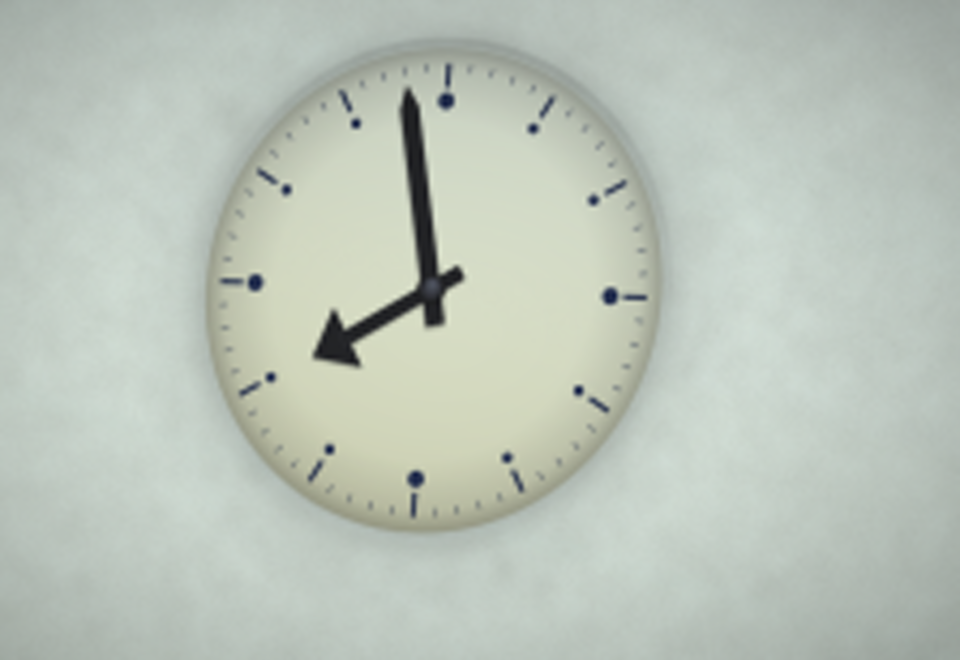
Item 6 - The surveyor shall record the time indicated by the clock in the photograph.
7:58
